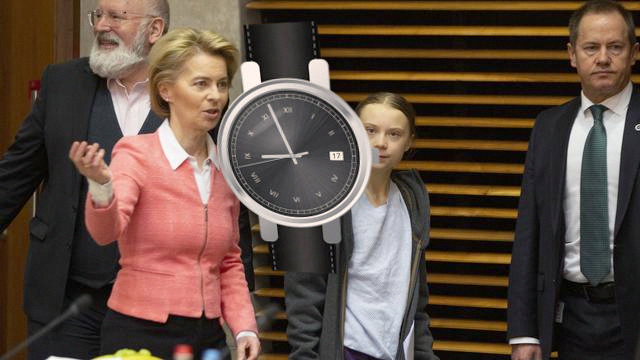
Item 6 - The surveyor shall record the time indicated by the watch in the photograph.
8:56:43
